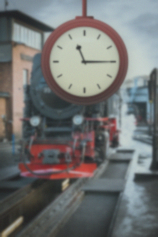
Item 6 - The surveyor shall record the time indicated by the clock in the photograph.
11:15
